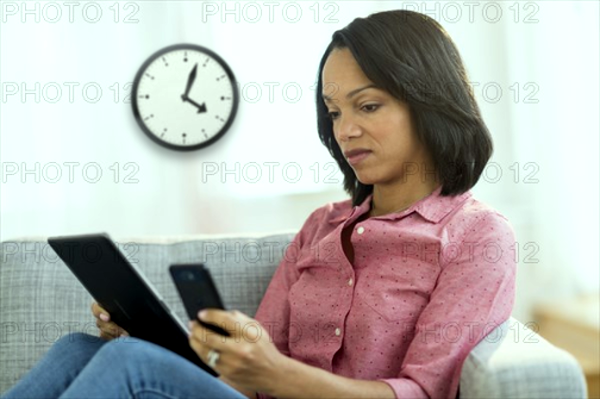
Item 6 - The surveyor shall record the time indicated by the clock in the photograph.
4:03
